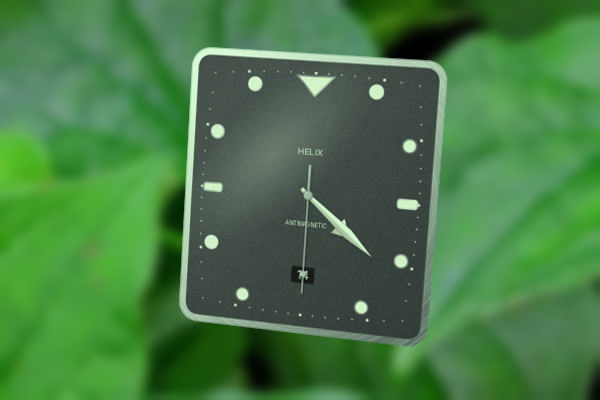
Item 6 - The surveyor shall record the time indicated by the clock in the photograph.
4:21:30
